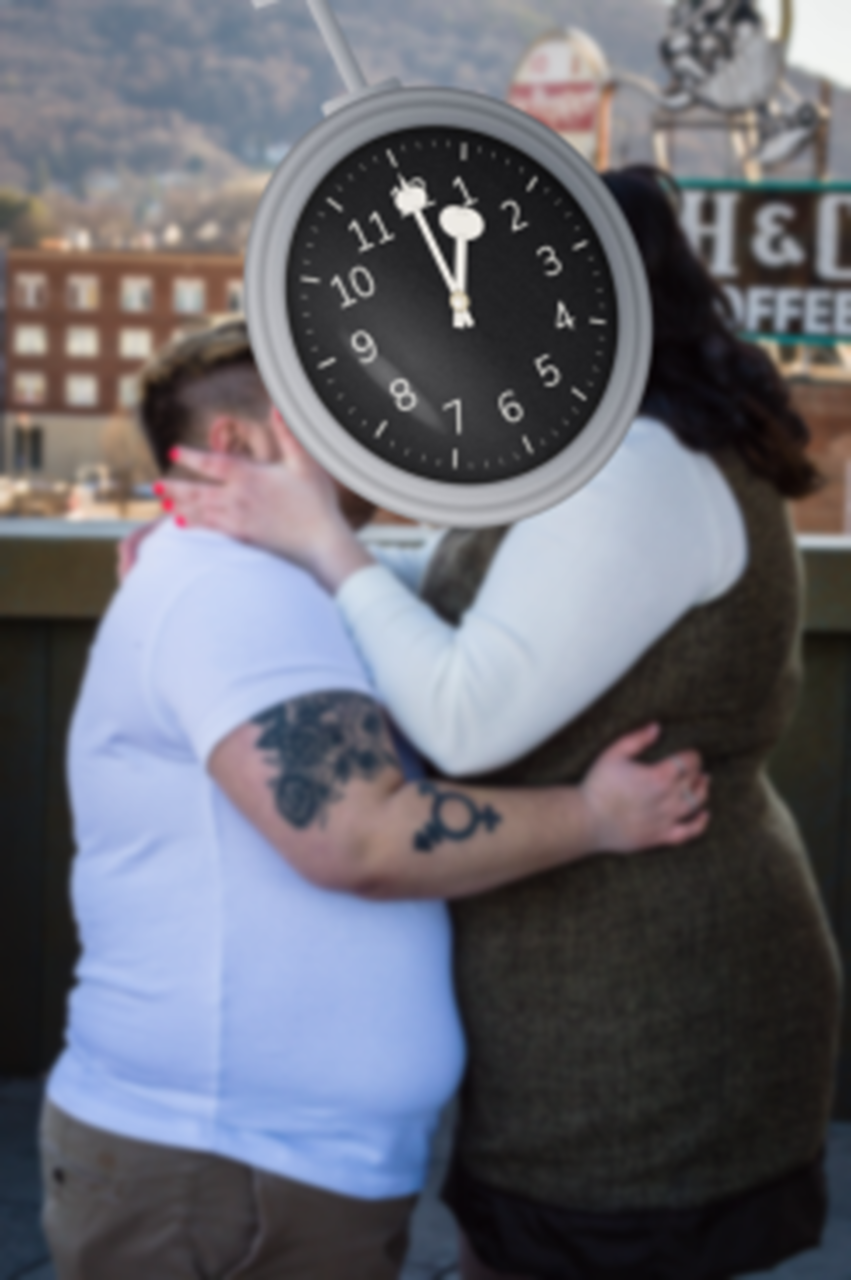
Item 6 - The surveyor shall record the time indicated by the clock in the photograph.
1:00
